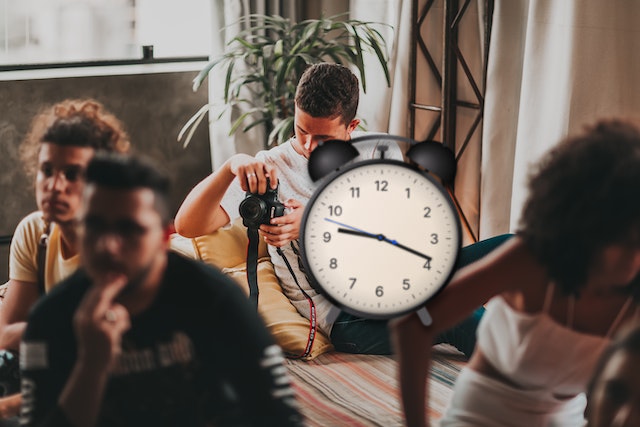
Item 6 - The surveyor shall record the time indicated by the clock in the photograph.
9:18:48
